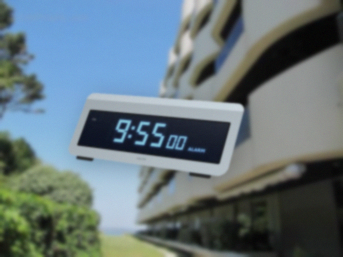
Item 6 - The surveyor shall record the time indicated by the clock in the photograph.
9:55:00
